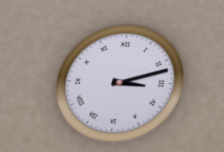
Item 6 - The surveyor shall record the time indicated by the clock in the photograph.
3:12
